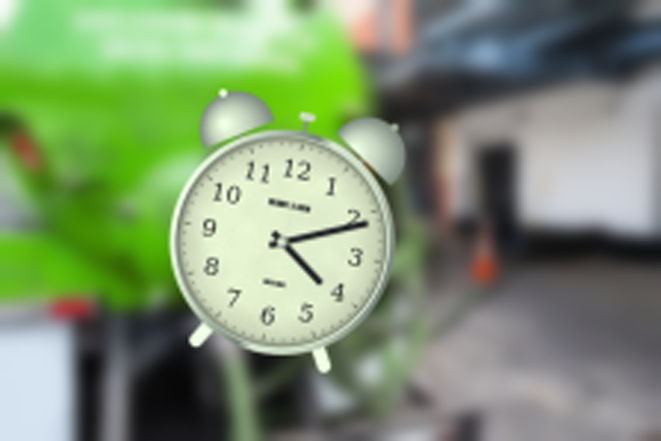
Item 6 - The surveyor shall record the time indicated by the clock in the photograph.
4:11
